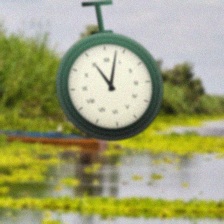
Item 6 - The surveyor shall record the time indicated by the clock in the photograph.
11:03
